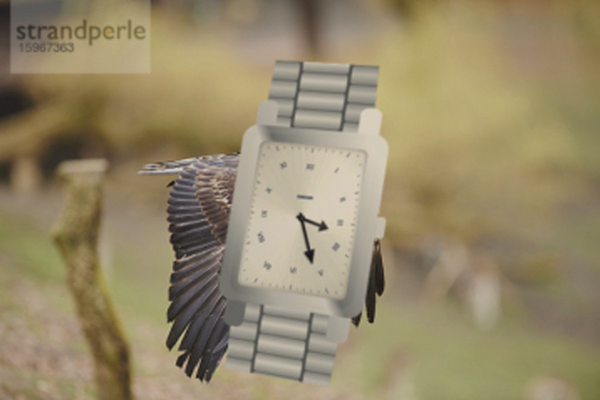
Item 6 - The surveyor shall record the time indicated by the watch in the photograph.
3:26
